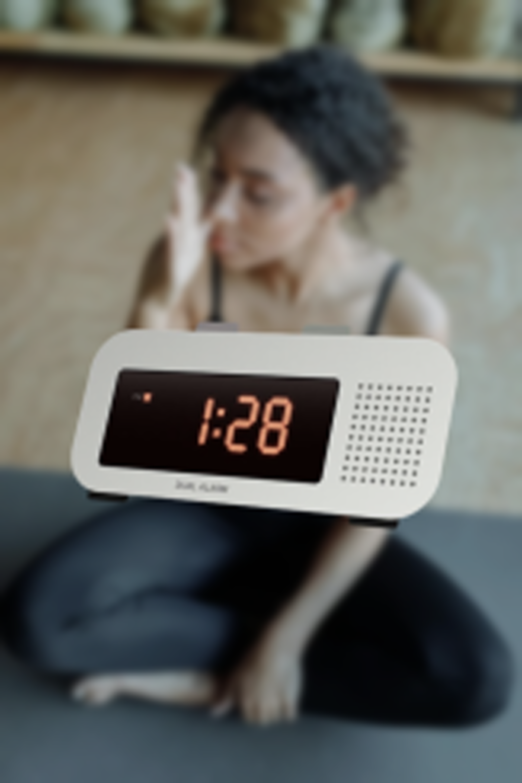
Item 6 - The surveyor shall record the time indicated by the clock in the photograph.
1:28
